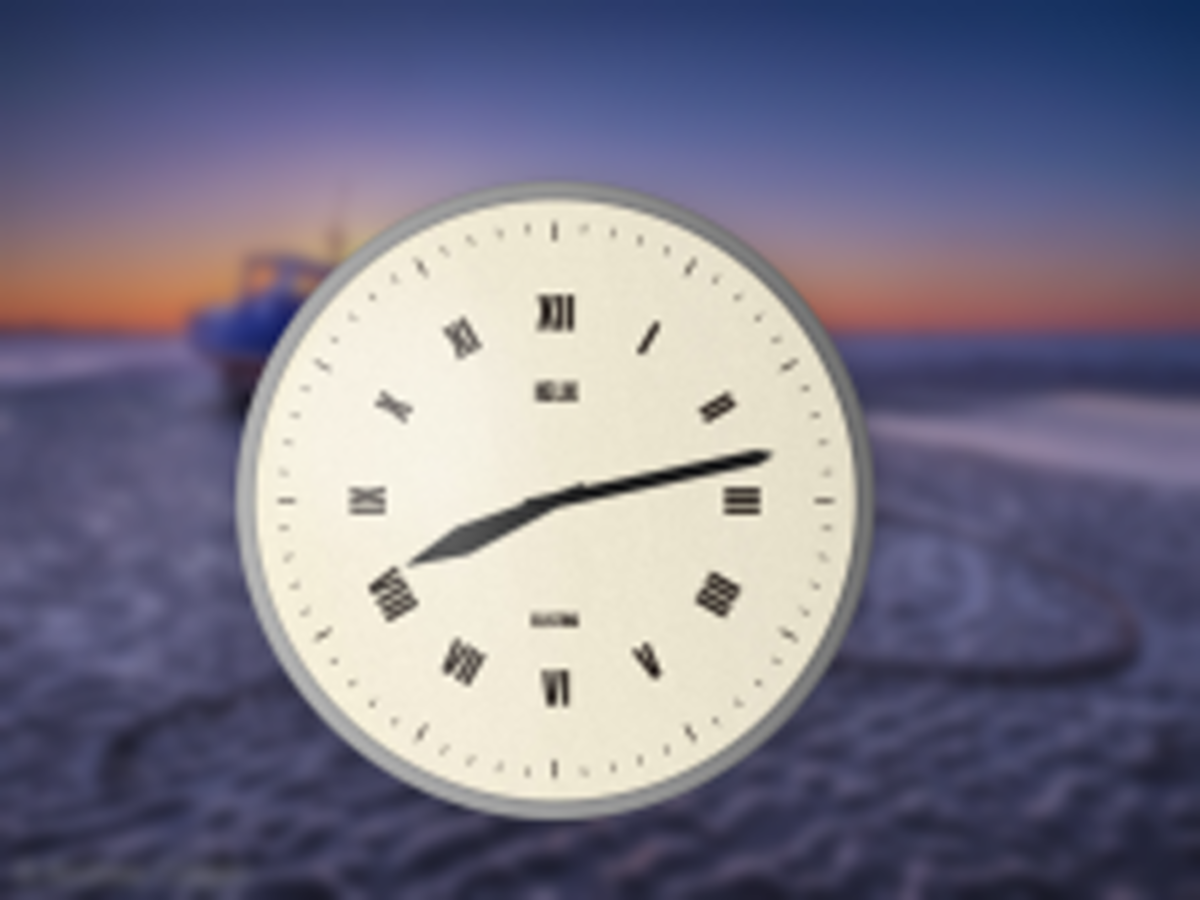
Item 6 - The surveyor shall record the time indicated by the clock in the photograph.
8:13
